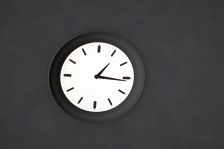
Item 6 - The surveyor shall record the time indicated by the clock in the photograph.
1:16
